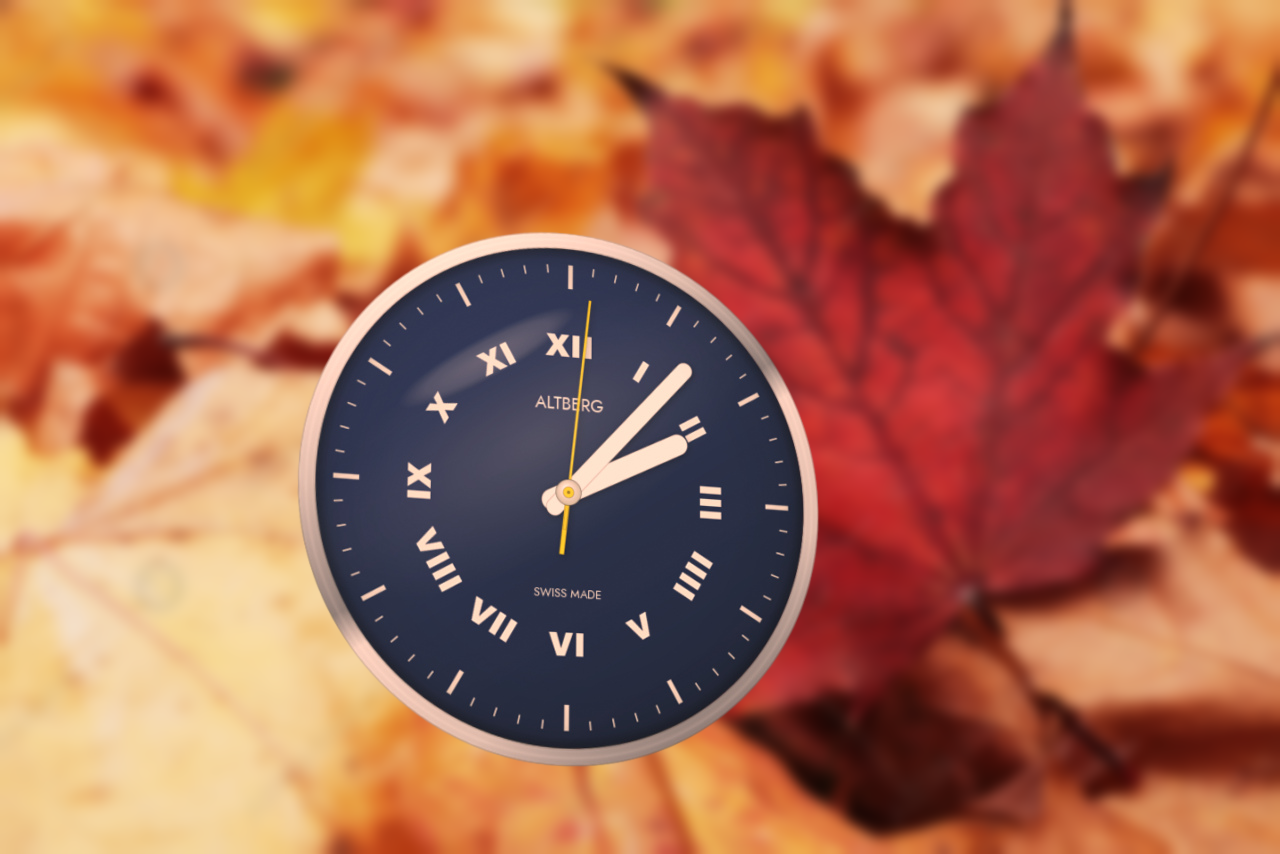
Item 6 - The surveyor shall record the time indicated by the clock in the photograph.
2:07:01
